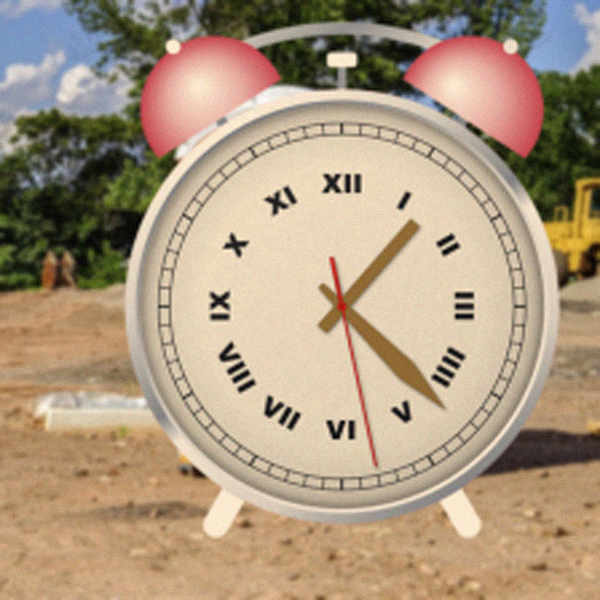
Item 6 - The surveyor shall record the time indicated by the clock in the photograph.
1:22:28
